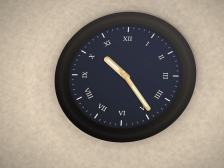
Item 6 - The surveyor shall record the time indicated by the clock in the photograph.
10:24
